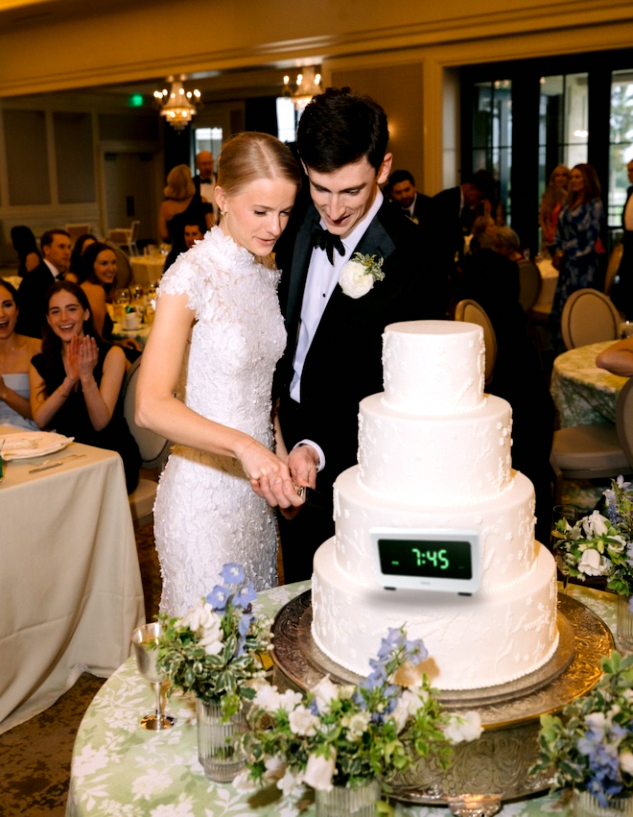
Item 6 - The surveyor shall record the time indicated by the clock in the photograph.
7:45
